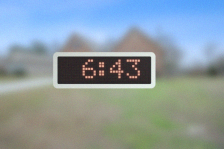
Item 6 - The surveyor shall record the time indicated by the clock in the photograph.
6:43
